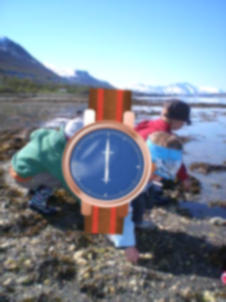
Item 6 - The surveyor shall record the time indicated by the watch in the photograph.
6:00
